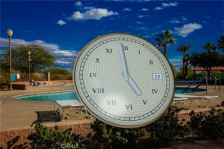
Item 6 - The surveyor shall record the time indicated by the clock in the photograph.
4:59
